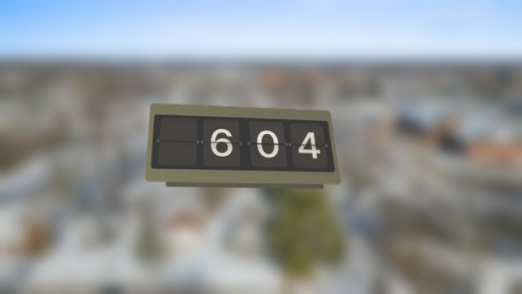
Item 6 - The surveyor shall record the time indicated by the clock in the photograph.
6:04
